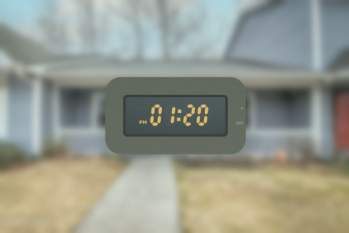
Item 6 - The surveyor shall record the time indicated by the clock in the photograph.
1:20
